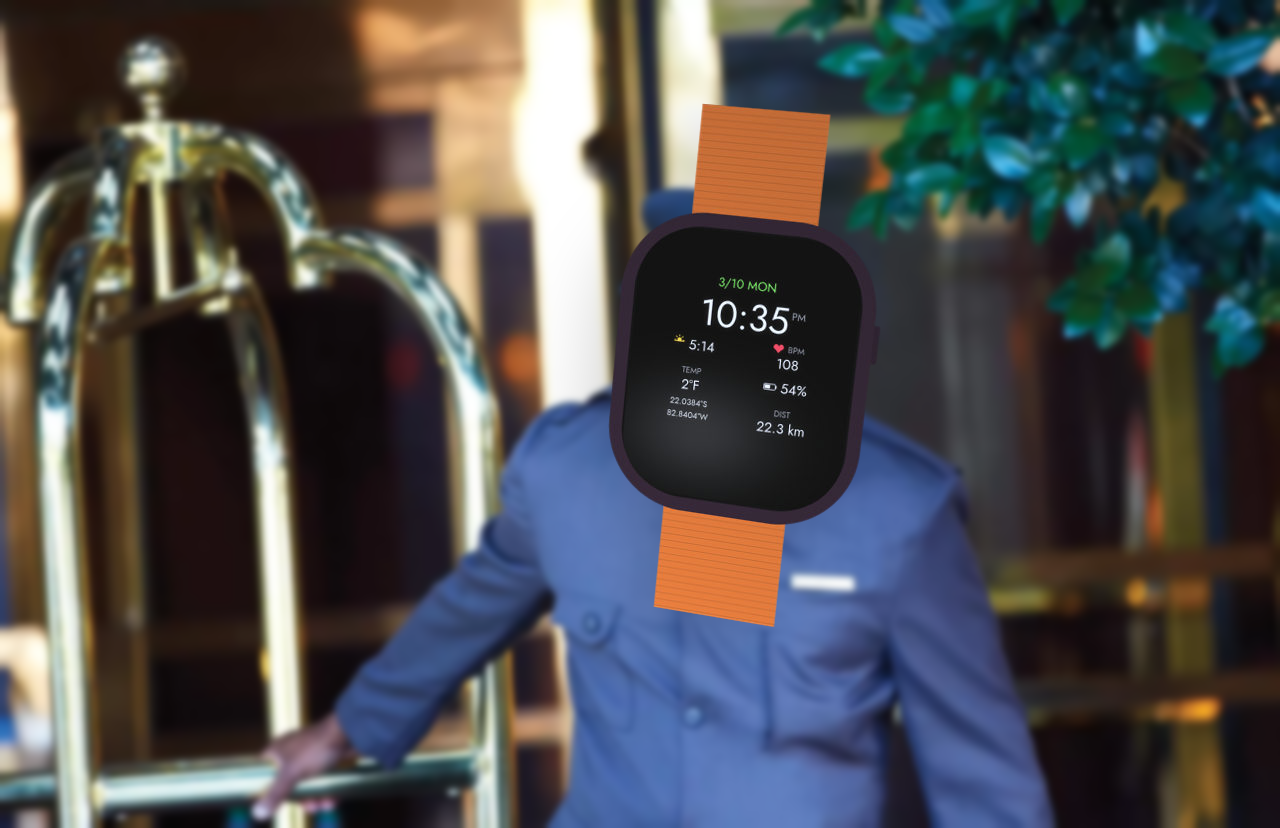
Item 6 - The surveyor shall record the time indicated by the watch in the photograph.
10:35
